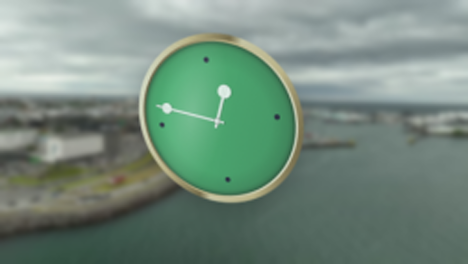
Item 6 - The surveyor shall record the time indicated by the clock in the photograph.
12:48
